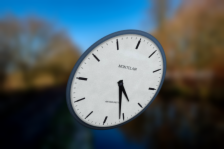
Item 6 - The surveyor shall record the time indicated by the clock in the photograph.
4:26
